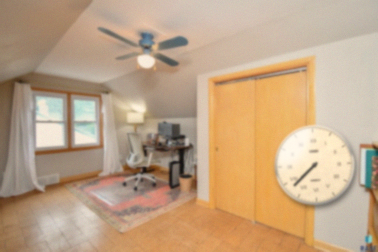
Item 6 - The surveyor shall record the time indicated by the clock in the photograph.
7:38
